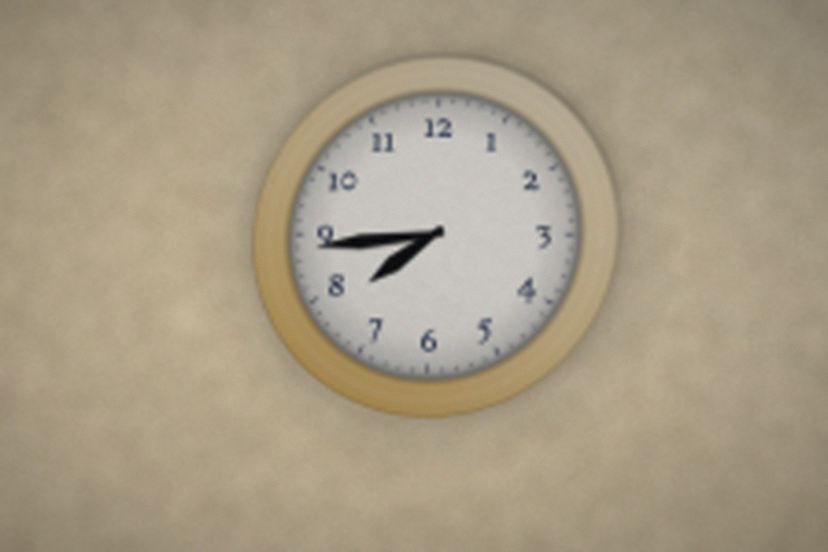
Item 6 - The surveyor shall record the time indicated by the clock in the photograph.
7:44
